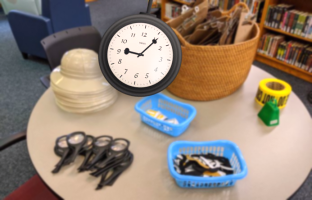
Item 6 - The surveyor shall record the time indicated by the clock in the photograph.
9:06
